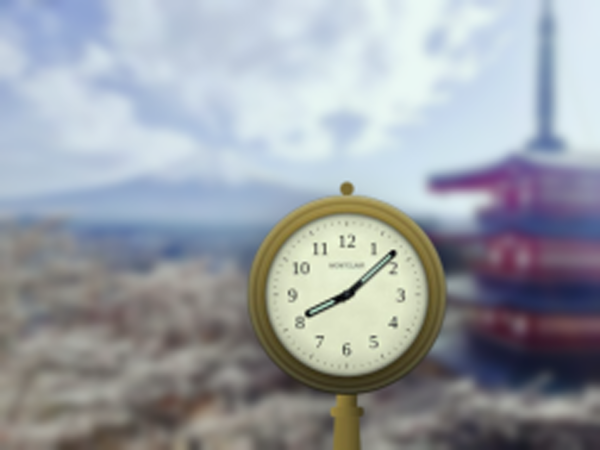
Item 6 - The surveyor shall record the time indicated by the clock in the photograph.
8:08
